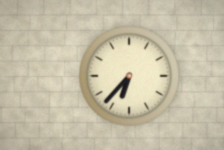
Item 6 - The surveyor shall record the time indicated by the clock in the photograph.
6:37
